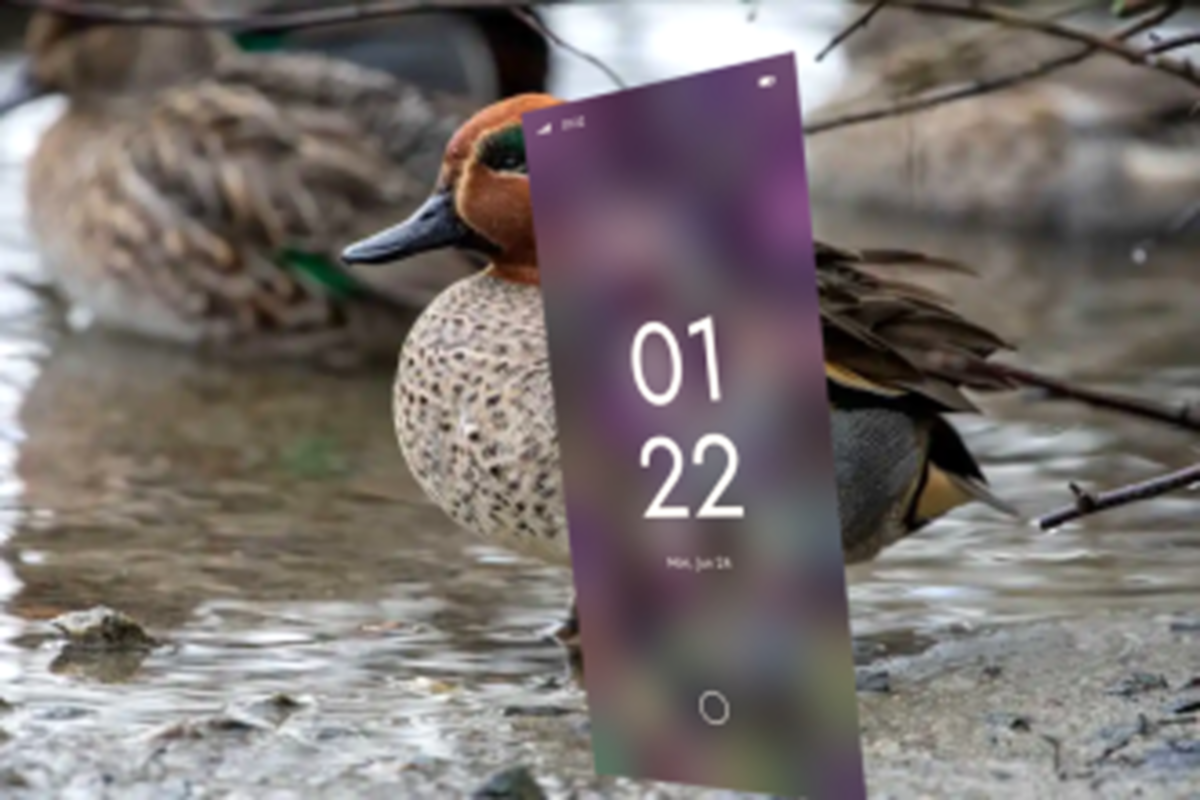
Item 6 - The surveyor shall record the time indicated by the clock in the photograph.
1:22
